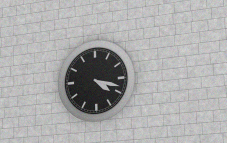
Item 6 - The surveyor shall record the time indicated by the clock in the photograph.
4:18
